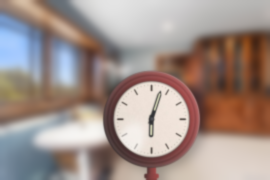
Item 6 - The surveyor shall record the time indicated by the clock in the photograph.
6:03
